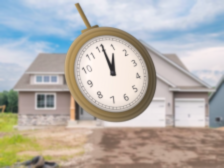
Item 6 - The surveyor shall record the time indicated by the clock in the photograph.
1:01
